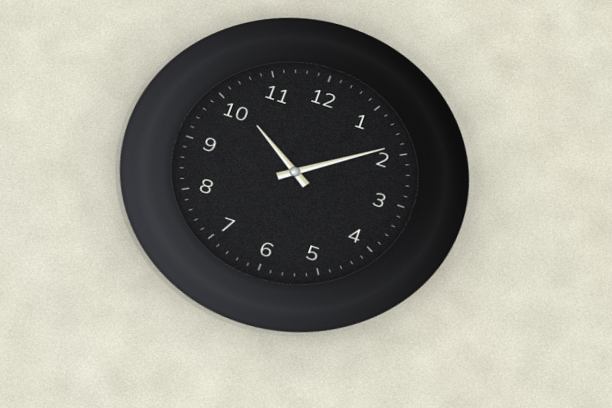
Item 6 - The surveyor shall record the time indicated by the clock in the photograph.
10:09
